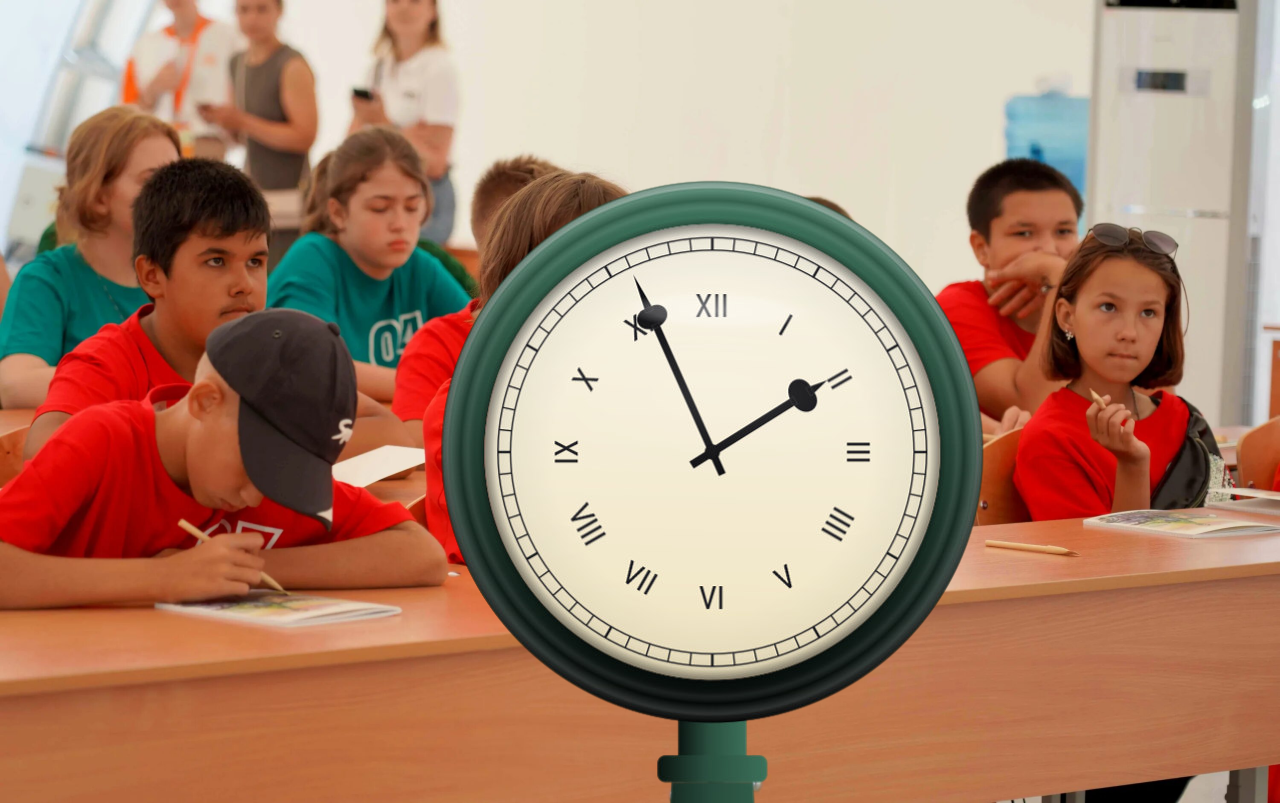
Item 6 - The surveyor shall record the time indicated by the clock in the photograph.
1:56
